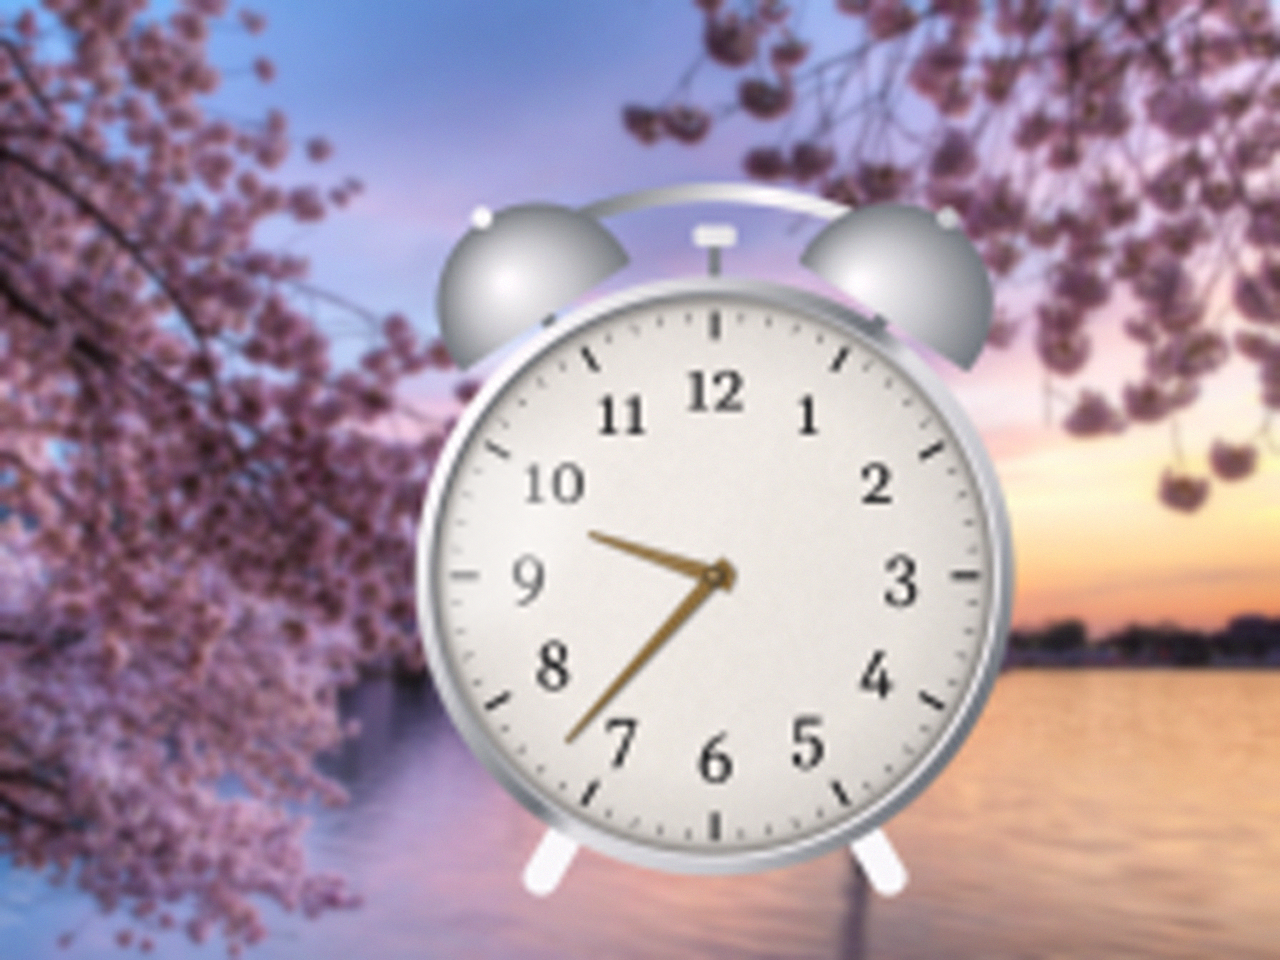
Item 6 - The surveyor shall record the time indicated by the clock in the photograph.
9:37
